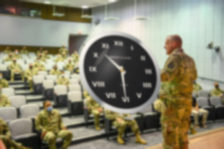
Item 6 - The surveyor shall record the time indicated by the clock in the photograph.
10:30
